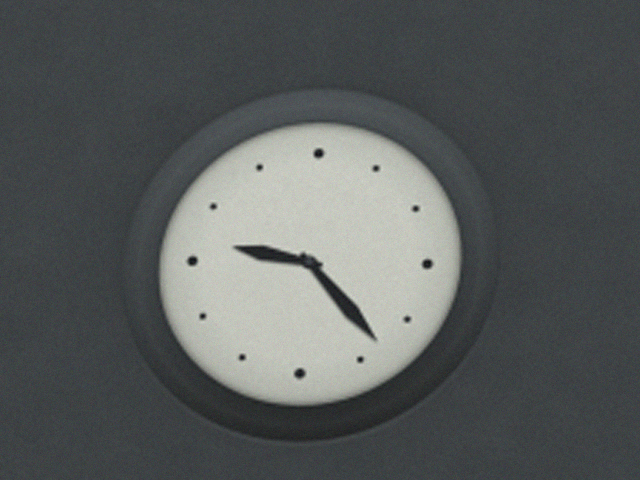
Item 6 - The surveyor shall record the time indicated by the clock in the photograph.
9:23
